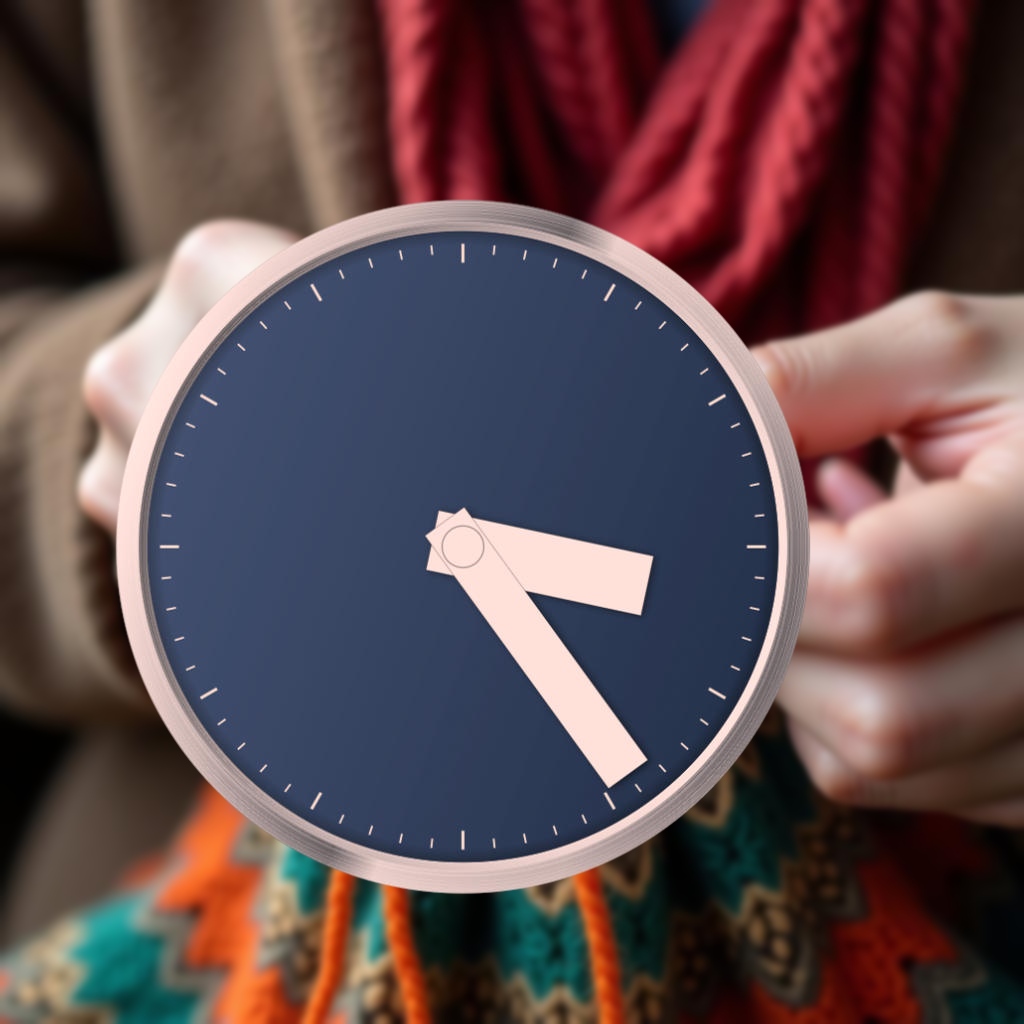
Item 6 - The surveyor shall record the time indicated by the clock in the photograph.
3:24
